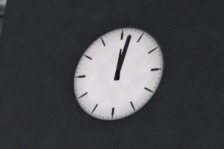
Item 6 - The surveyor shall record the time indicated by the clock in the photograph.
12:02
